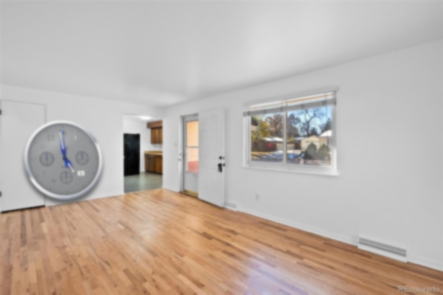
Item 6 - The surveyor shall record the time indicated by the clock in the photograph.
4:59
